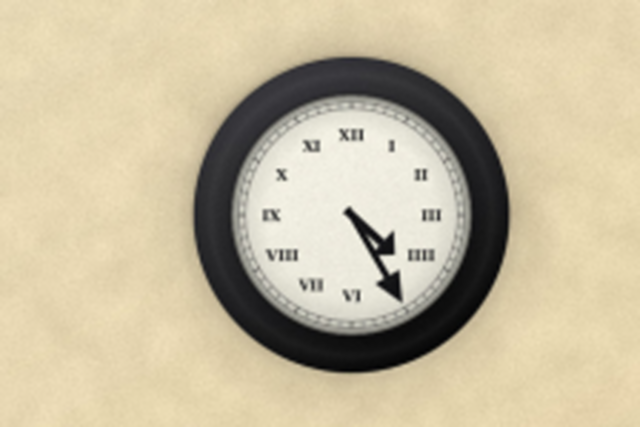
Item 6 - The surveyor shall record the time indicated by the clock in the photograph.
4:25
